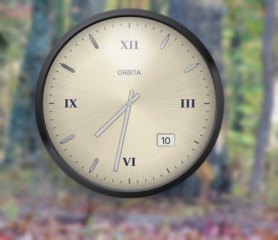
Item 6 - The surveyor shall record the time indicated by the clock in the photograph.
7:32
